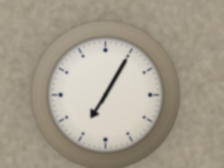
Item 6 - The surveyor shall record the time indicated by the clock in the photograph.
7:05
